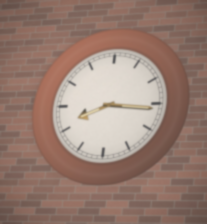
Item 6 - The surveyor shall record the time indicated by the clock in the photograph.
8:16
